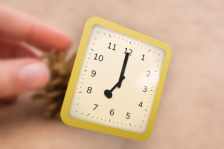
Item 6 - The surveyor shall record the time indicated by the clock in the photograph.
7:00
